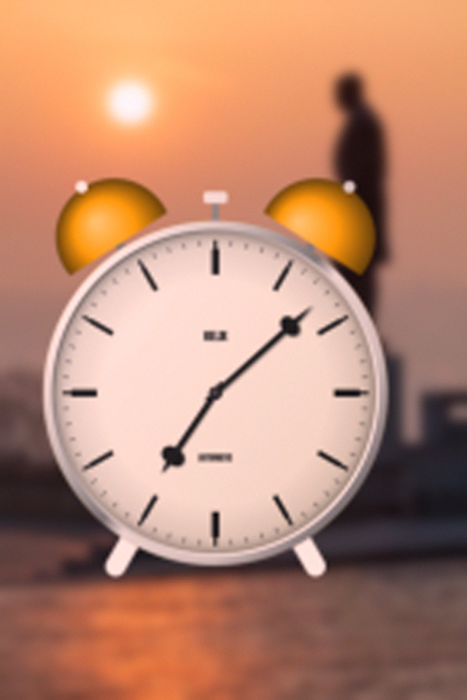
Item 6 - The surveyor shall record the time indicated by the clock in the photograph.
7:08
